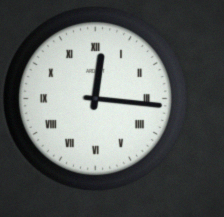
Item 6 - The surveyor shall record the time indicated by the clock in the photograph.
12:16
